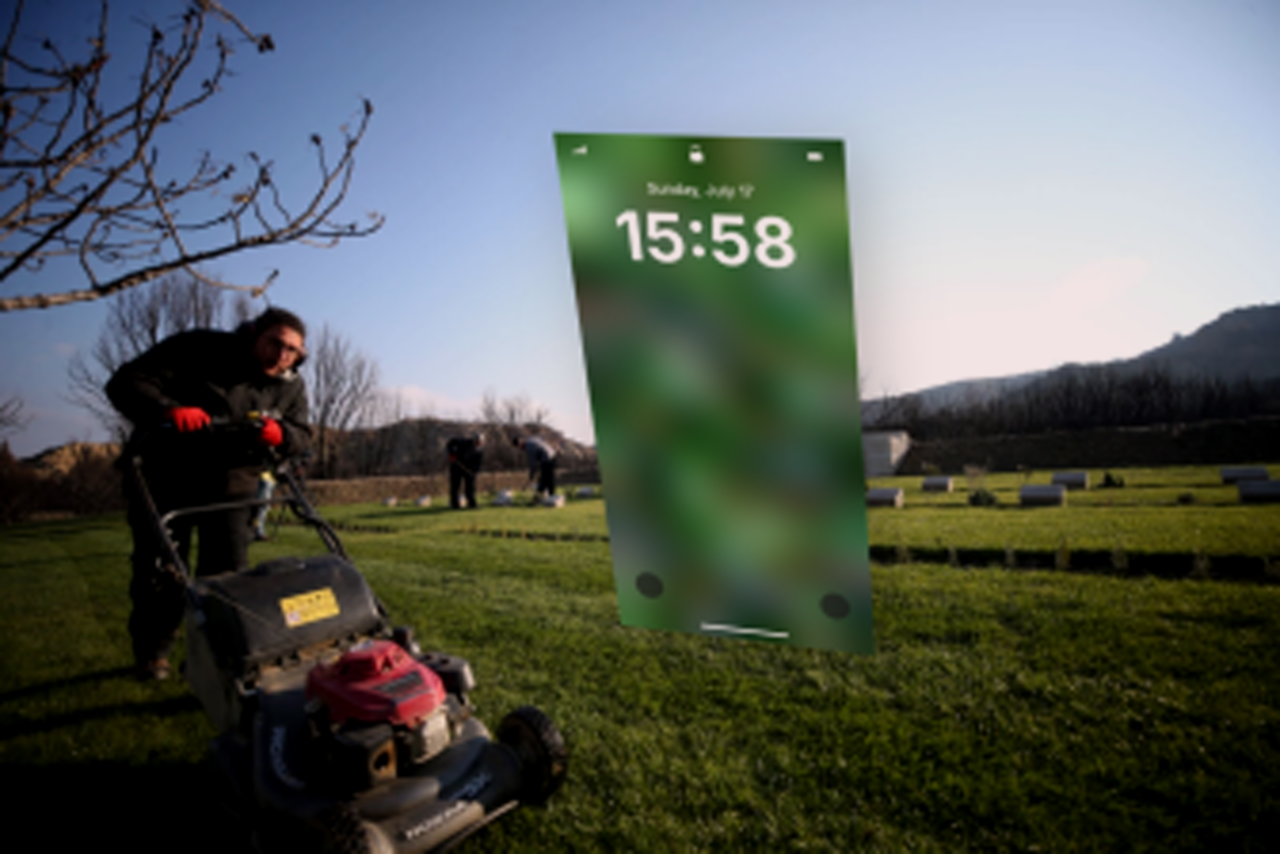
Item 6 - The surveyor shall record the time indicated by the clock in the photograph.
15:58
